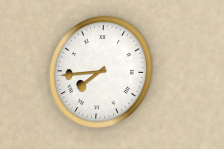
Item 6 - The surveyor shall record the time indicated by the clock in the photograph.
7:44
